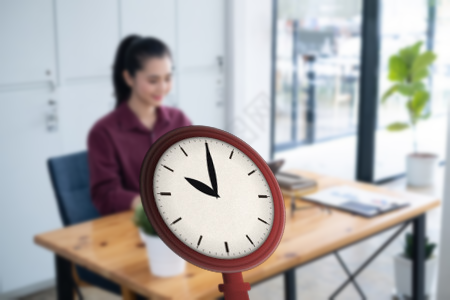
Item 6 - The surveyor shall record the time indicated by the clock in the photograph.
10:00
